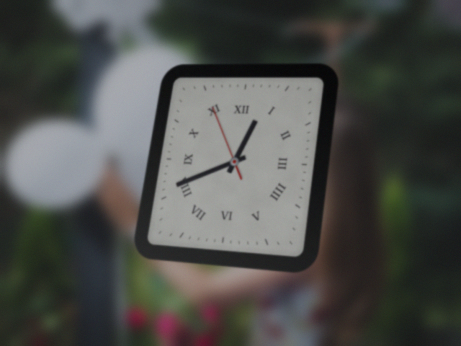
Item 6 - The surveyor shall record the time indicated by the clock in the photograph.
12:40:55
